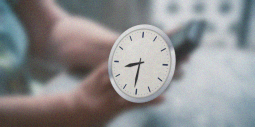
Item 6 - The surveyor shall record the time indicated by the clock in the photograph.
8:31
